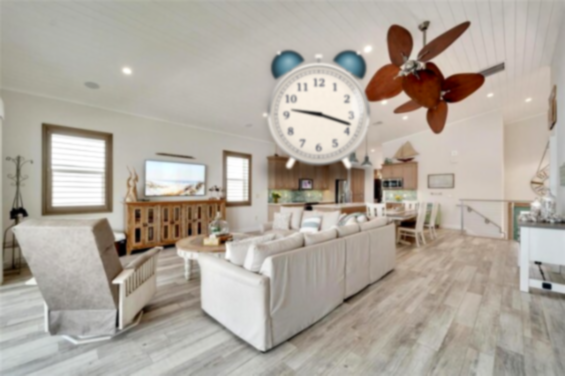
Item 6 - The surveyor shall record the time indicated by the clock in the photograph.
9:18
